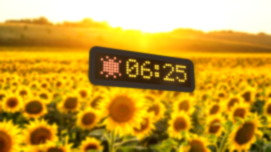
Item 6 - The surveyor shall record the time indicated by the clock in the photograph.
6:25
